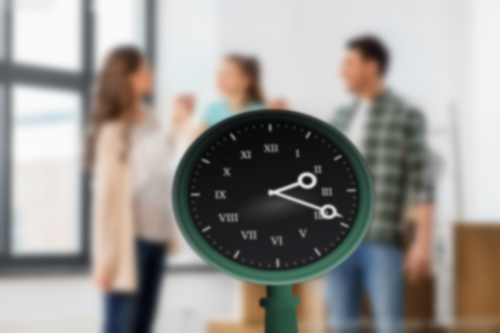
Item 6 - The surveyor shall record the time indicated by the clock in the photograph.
2:19
